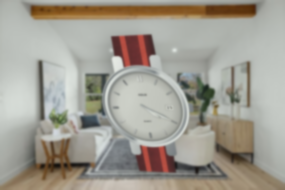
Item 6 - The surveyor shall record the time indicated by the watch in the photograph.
4:20
